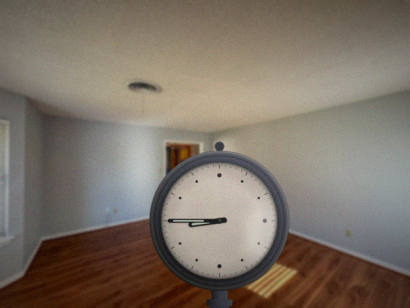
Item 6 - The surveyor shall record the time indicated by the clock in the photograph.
8:45
